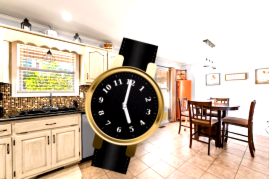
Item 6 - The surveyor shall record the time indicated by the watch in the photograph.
5:00
